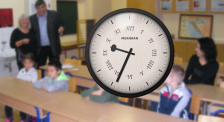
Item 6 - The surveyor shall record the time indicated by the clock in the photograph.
9:34
